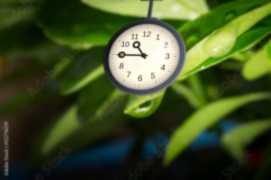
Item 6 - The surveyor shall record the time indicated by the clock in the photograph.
10:45
